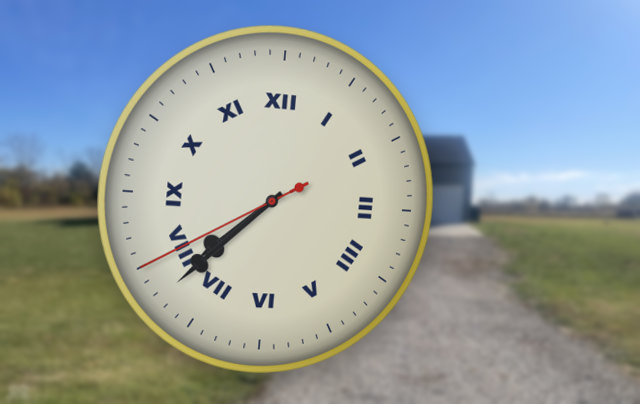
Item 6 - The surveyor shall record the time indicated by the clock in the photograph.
7:37:40
